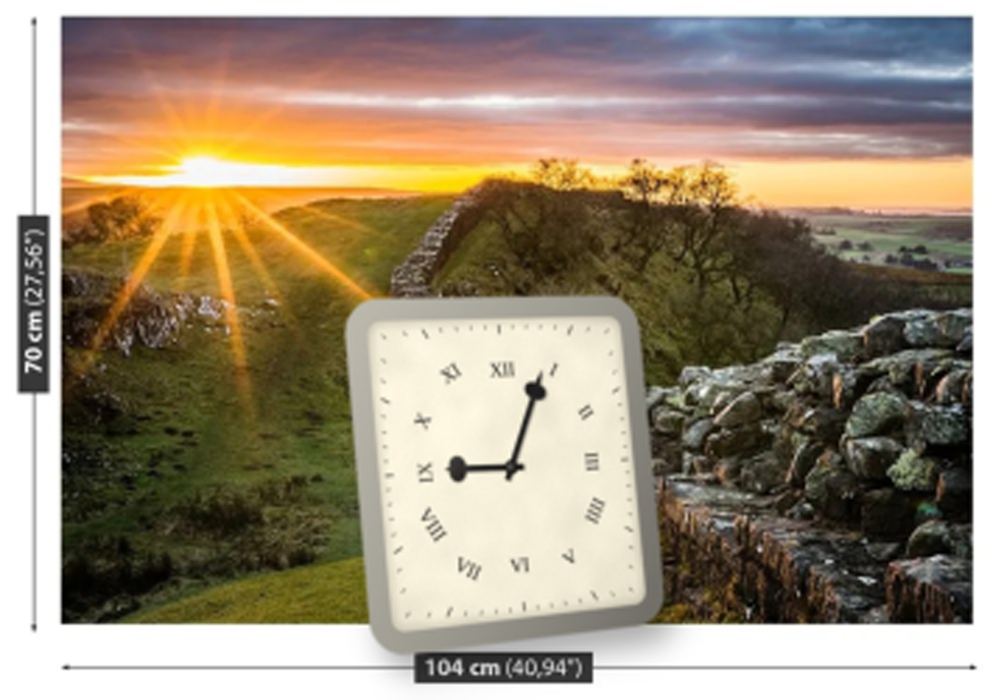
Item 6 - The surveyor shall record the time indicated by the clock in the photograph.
9:04
